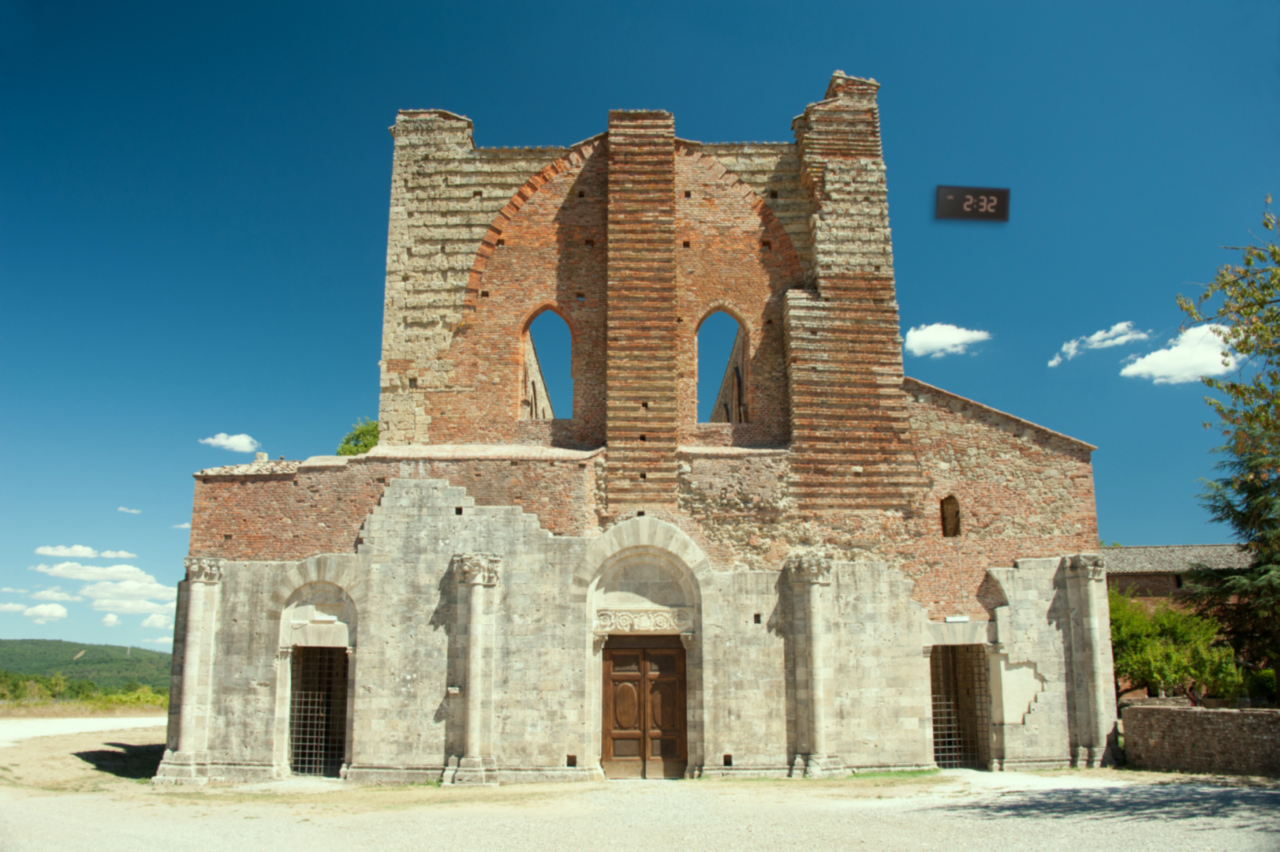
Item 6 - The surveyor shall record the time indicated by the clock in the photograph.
2:32
